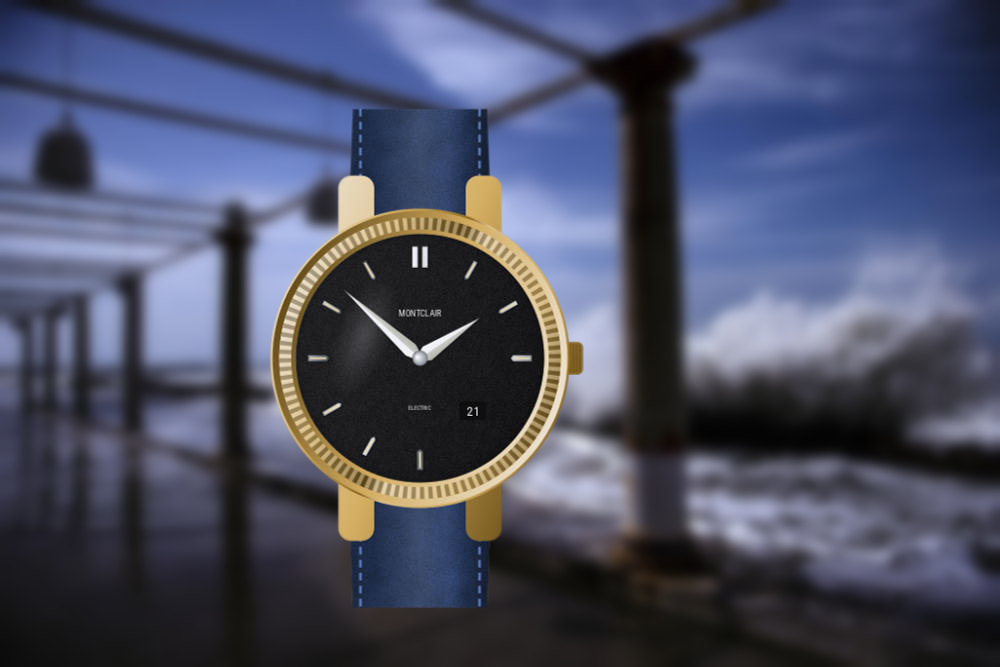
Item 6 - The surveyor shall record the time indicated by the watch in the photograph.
1:52
